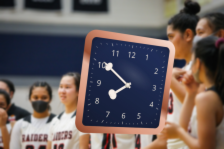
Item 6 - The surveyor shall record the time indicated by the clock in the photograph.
7:51
